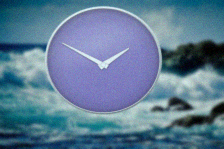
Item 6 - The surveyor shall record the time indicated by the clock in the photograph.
1:50
